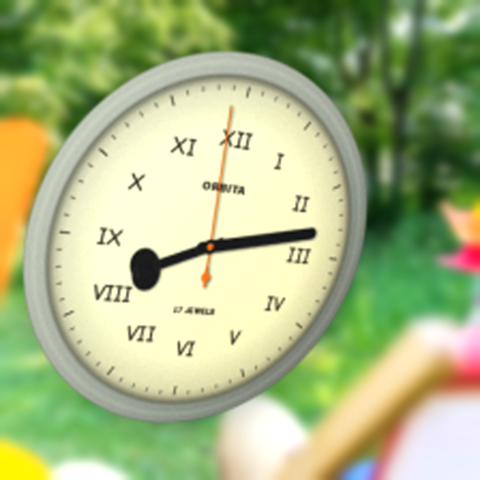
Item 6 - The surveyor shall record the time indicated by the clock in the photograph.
8:12:59
